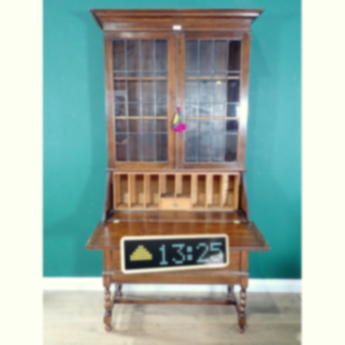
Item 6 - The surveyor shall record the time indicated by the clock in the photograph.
13:25
